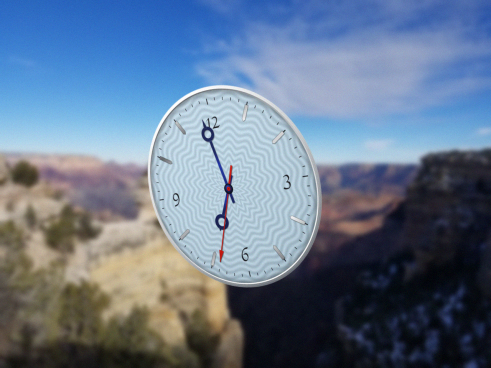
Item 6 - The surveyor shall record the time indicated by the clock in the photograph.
6:58:34
